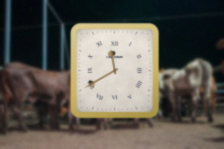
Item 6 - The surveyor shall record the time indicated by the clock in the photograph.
11:40
